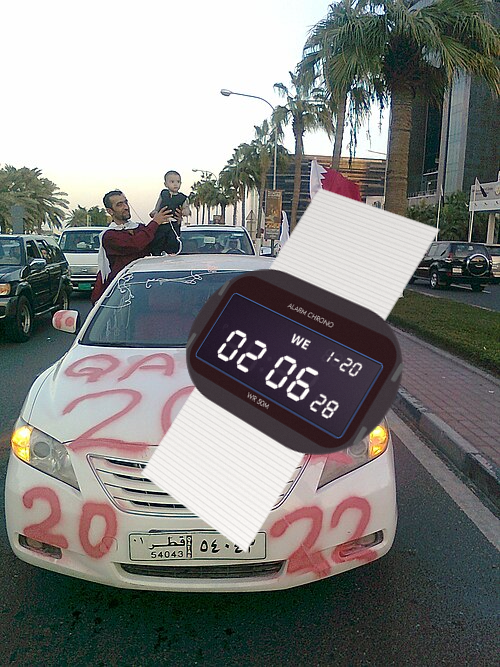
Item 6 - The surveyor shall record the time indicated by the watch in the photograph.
2:06:28
